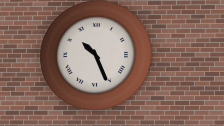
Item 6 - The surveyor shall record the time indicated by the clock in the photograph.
10:26
